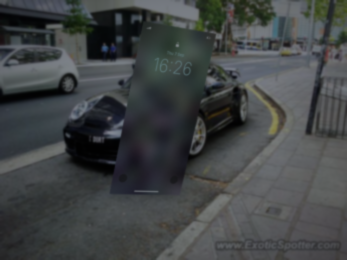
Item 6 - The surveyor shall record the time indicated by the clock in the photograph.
16:26
